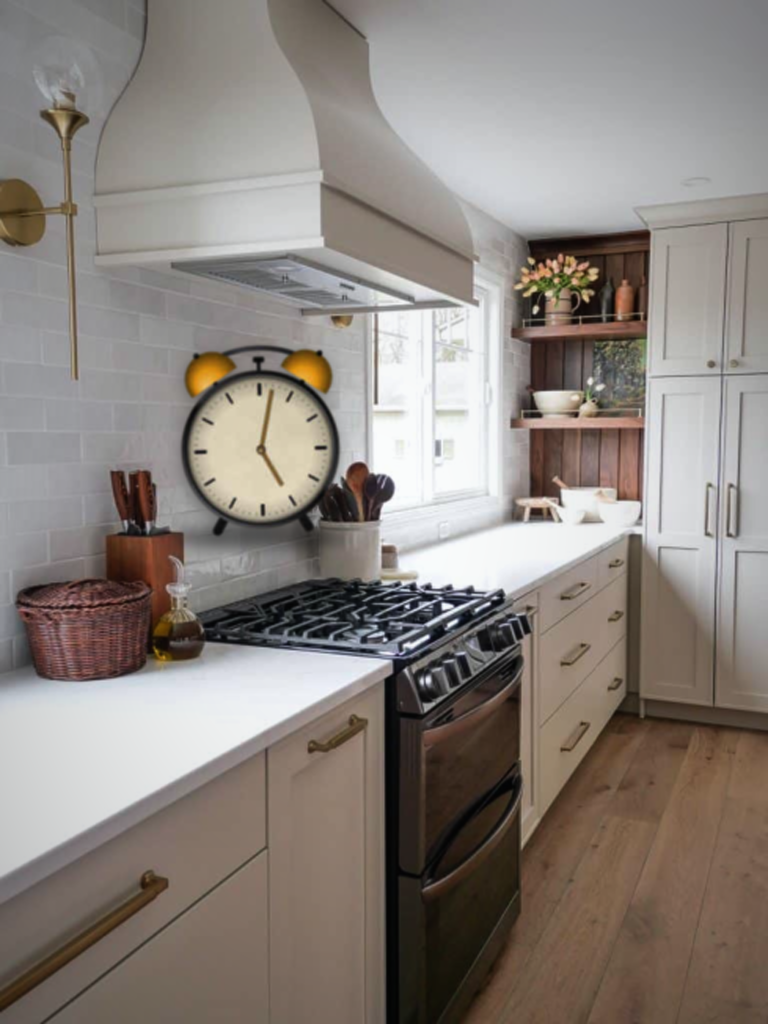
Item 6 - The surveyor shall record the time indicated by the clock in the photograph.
5:02
